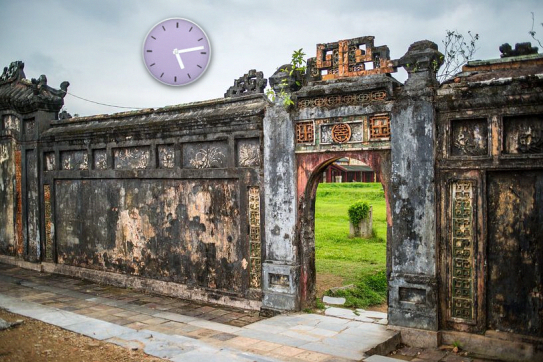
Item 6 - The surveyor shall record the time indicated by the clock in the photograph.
5:13
